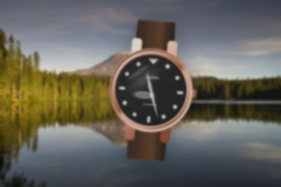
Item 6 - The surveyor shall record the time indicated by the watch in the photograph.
11:27
